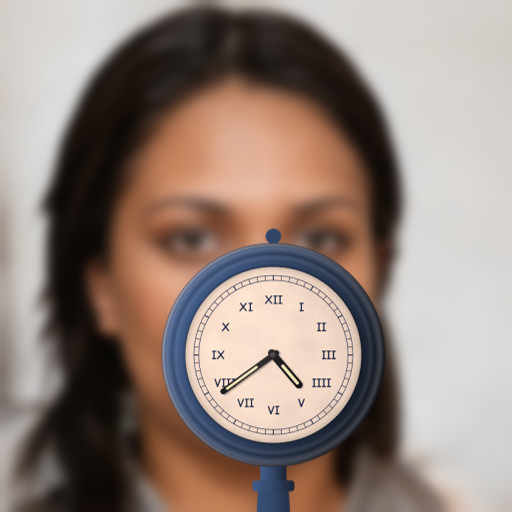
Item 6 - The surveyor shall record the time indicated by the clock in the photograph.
4:39
